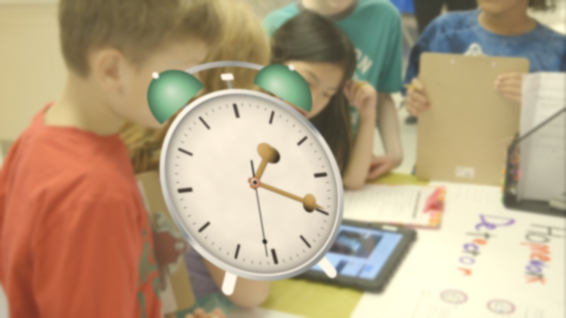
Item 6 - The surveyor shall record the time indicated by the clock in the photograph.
1:19:31
